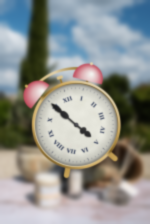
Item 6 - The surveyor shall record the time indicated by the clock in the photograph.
4:55
